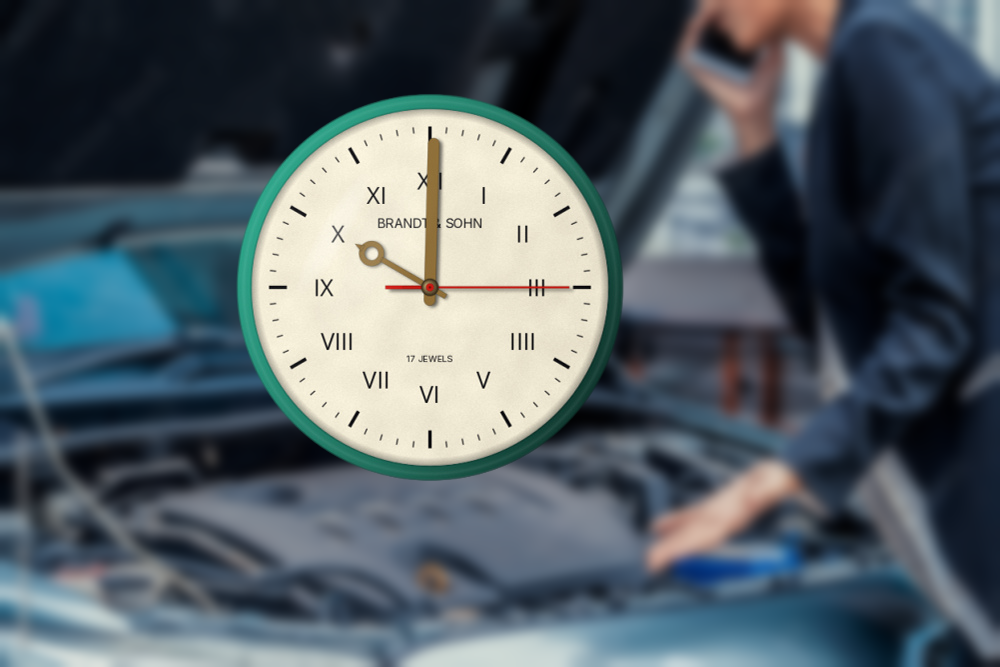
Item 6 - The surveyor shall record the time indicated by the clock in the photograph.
10:00:15
